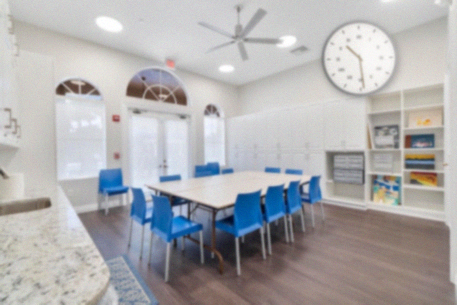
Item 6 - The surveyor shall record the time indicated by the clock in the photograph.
10:29
